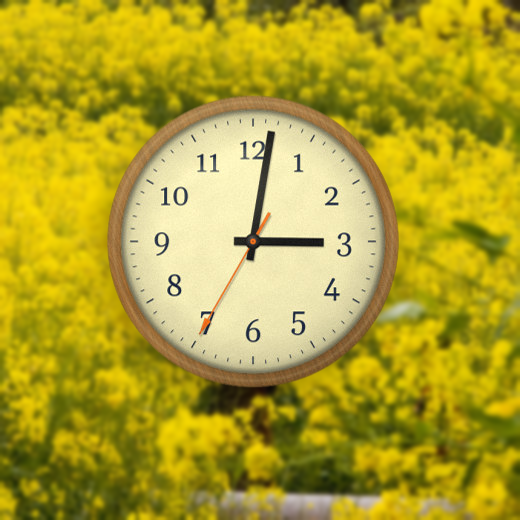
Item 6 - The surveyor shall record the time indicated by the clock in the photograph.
3:01:35
